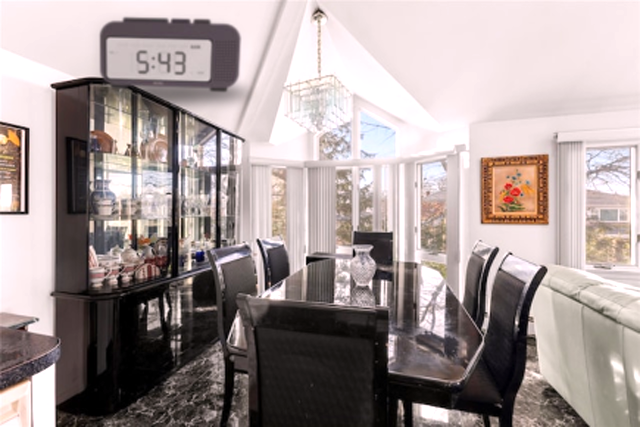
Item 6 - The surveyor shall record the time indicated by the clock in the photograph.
5:43
